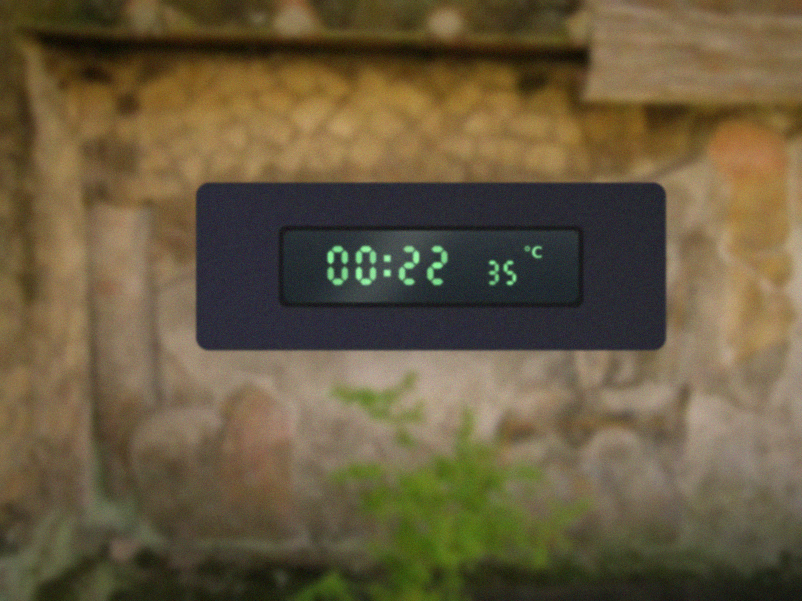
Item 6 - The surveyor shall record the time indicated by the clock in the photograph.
0:22
